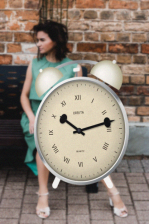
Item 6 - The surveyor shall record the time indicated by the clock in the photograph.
10:13
